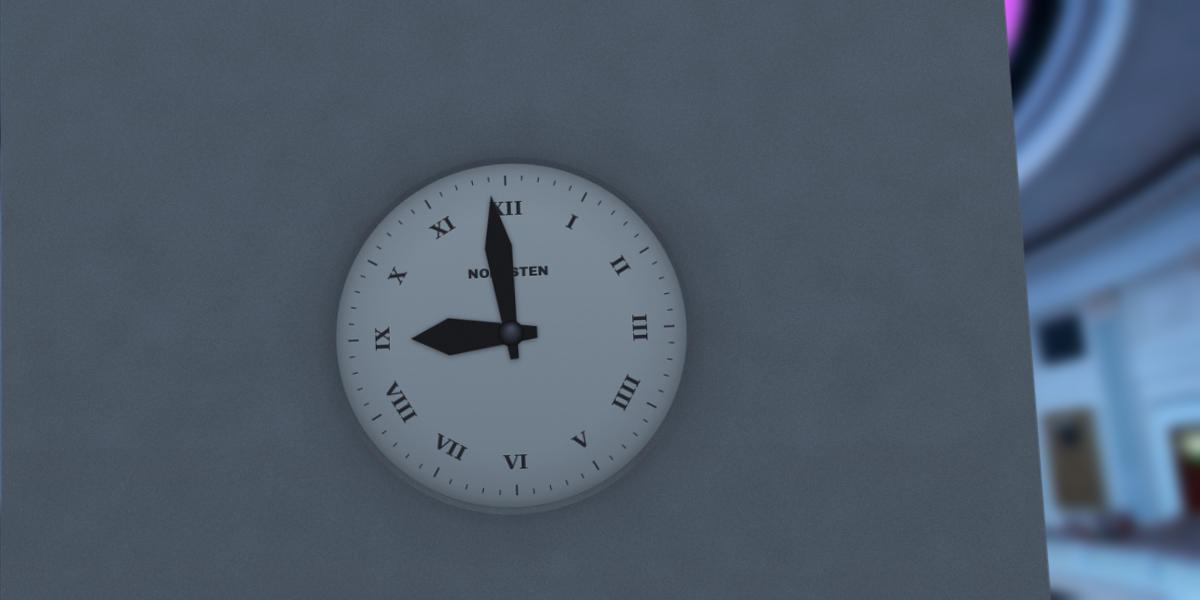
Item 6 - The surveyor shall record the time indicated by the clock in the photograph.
8:59
